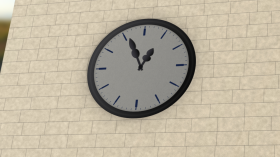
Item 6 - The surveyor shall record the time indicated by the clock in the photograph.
12:56
